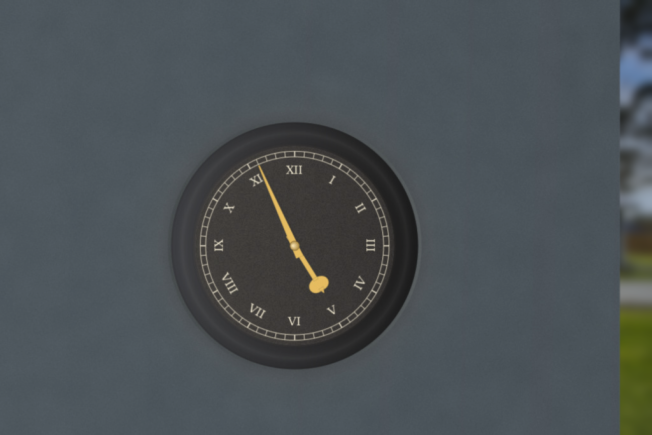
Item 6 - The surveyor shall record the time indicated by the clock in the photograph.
4:56
